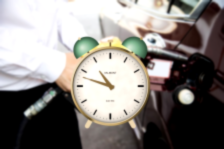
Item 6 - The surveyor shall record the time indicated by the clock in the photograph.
10:48
